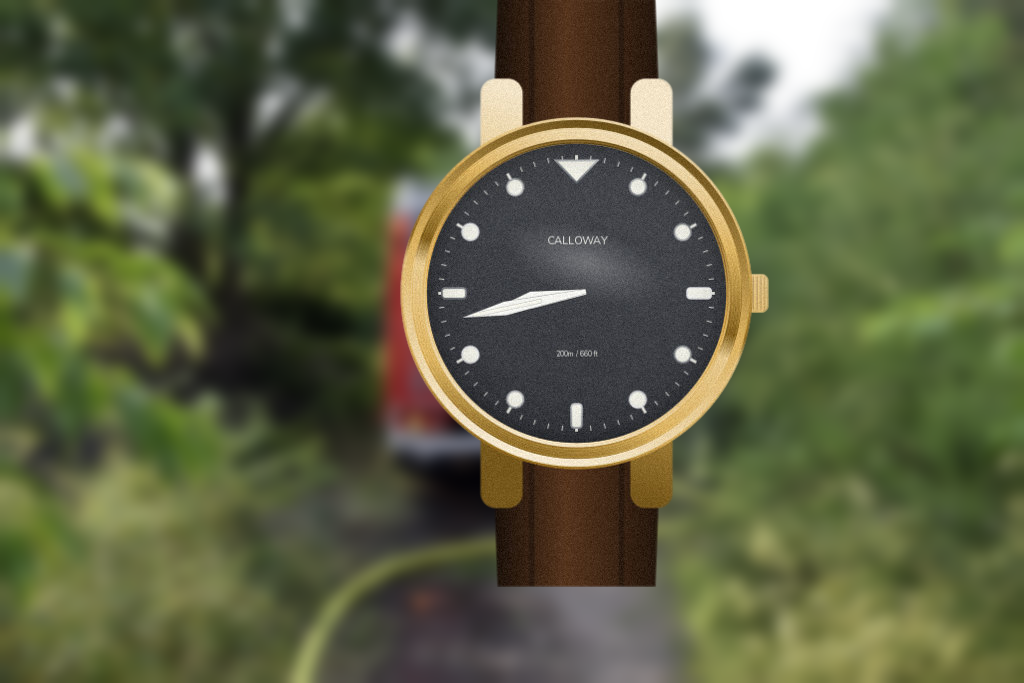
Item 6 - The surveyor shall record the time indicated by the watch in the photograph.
8:43
